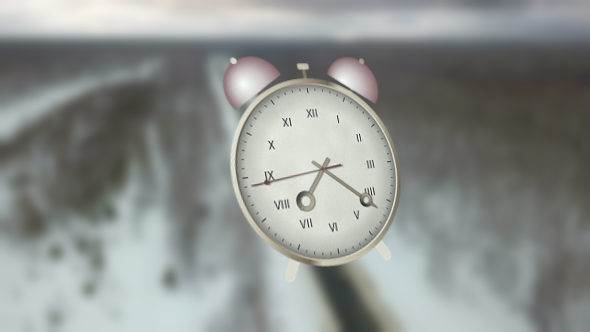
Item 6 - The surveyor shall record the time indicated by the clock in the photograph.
7:21:44
